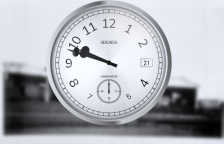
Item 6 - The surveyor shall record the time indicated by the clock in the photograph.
9:48
